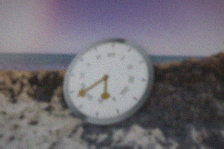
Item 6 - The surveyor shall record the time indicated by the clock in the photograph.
5:38
